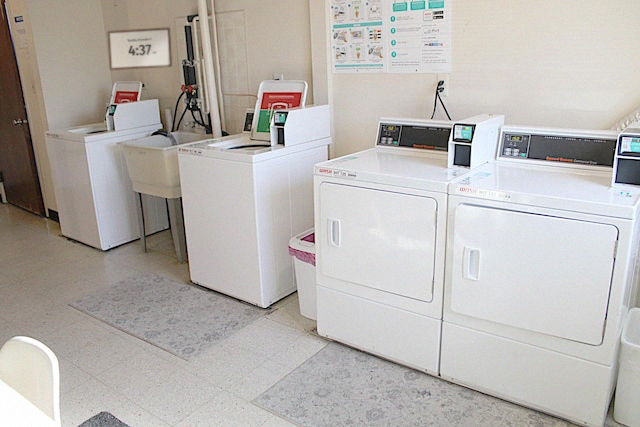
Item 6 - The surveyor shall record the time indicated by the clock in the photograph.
4:37
